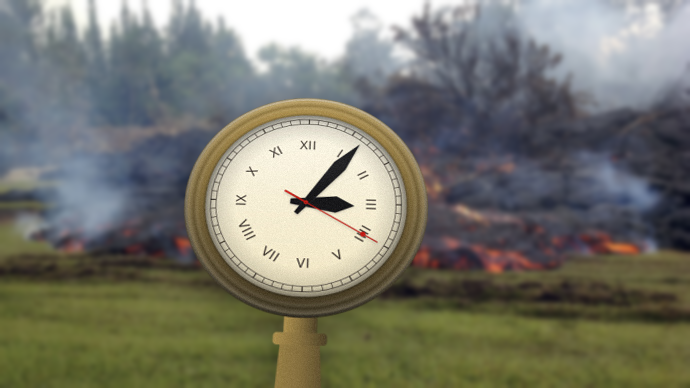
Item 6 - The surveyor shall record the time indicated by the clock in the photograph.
3:06:20
